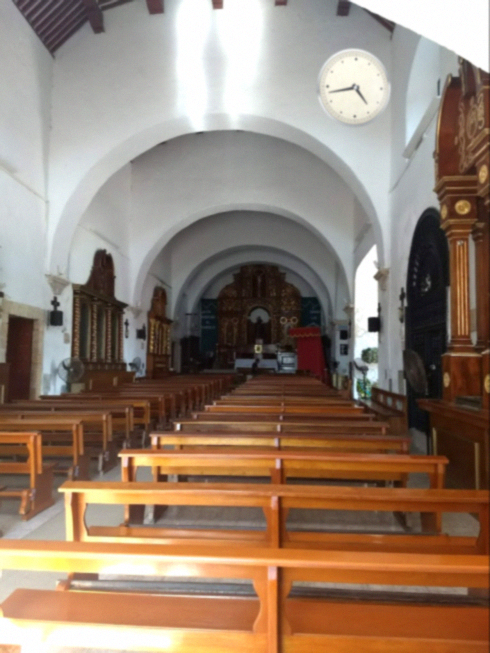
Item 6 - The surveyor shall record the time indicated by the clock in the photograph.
4:43
